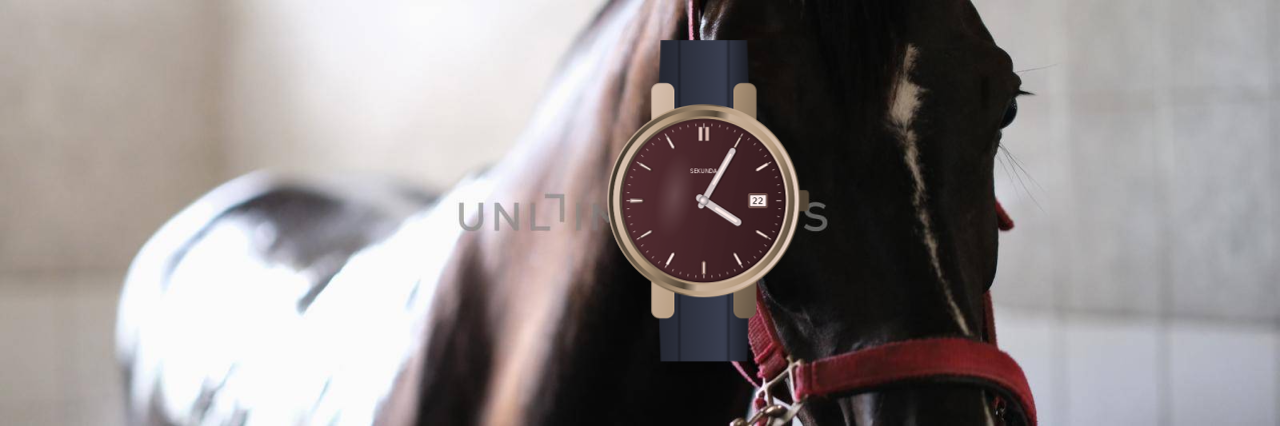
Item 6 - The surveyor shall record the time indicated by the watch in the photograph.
4:05
